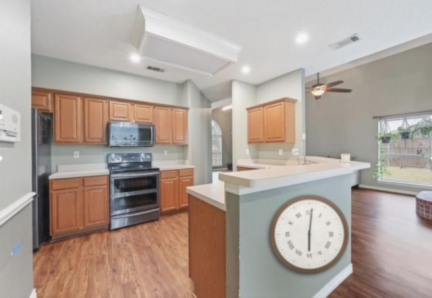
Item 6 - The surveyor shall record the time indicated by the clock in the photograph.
6:01
